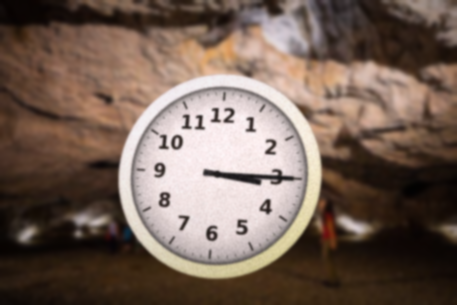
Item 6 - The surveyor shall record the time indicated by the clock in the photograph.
3:15
